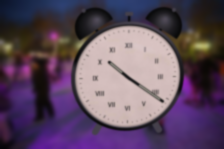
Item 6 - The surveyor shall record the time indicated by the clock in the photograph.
10:21
